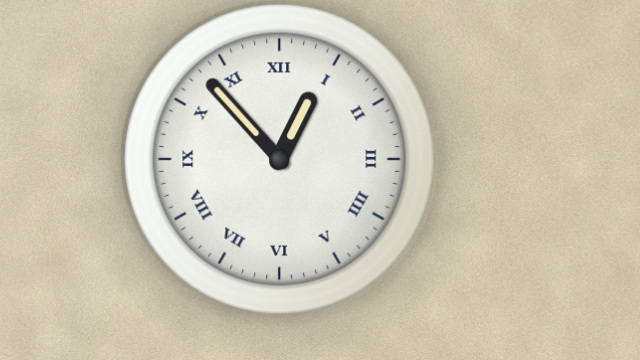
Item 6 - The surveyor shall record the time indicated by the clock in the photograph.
12:53
